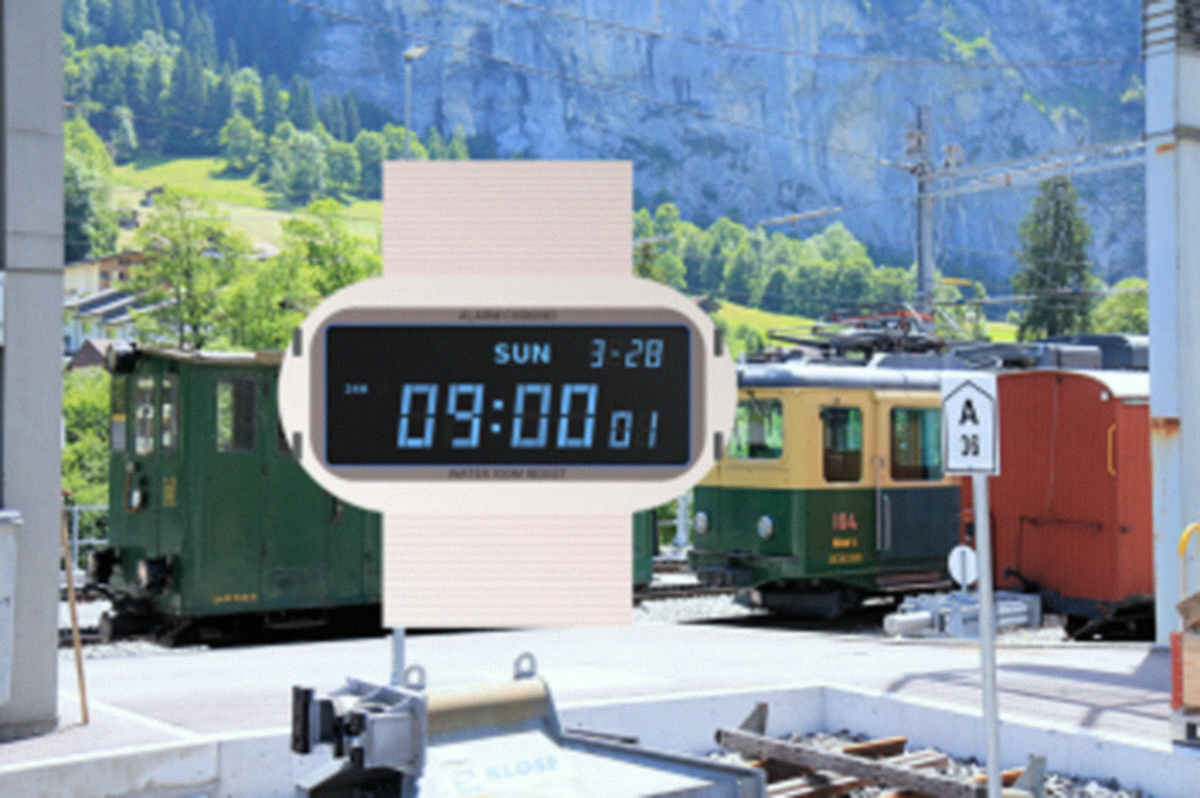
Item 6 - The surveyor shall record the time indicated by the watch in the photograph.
9:00:01
